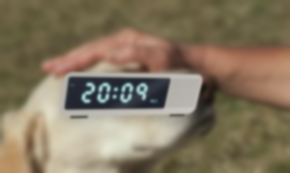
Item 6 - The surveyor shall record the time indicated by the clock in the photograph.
20:09
